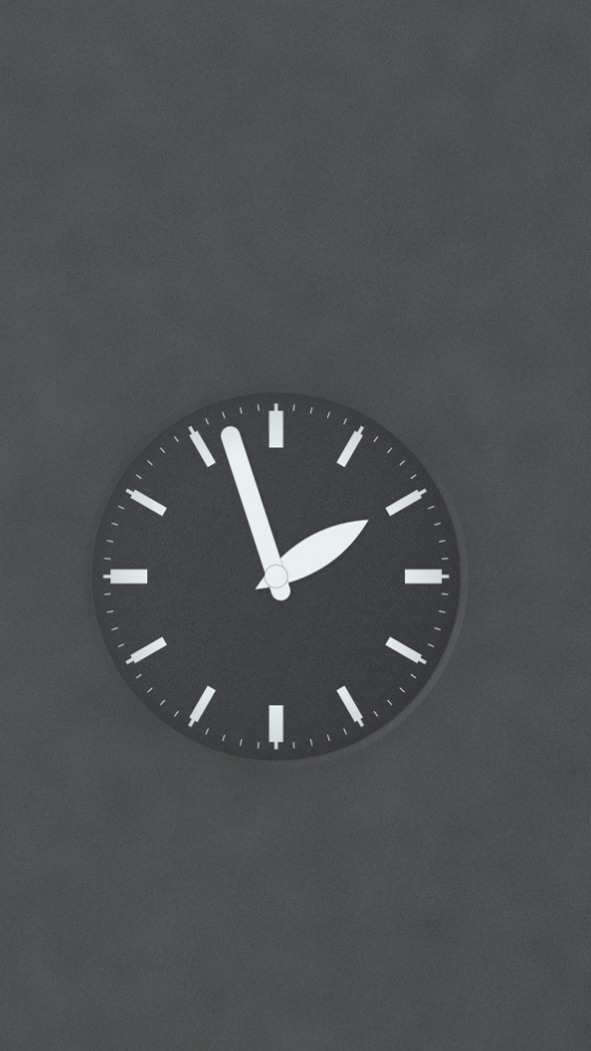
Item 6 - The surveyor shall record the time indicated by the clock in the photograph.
1:57
